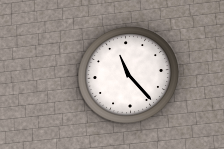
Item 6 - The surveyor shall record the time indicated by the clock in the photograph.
11:24
